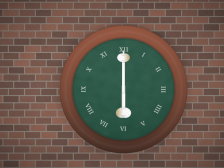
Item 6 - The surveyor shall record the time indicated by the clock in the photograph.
6:00
